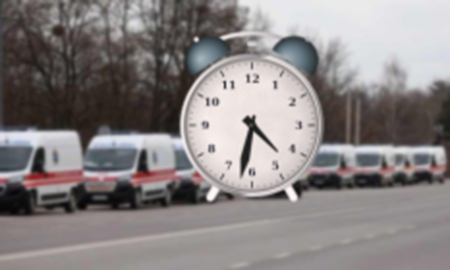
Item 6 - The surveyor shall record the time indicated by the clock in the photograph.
4:32
